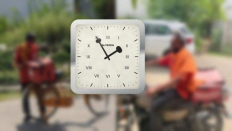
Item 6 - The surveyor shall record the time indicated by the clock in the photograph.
1:55
